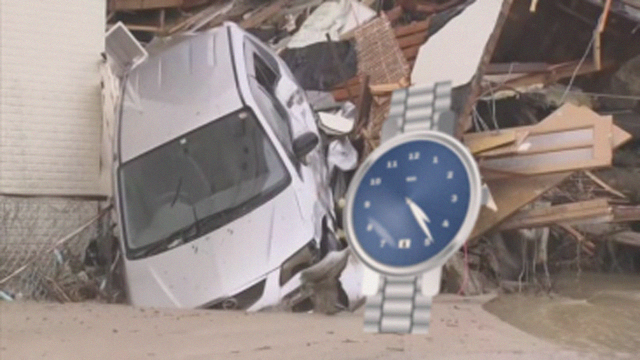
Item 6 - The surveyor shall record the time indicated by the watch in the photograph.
4:24
